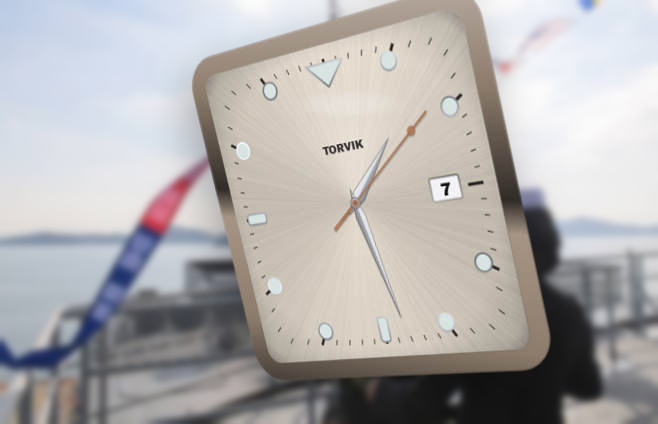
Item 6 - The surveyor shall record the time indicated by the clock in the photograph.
1:28:09
